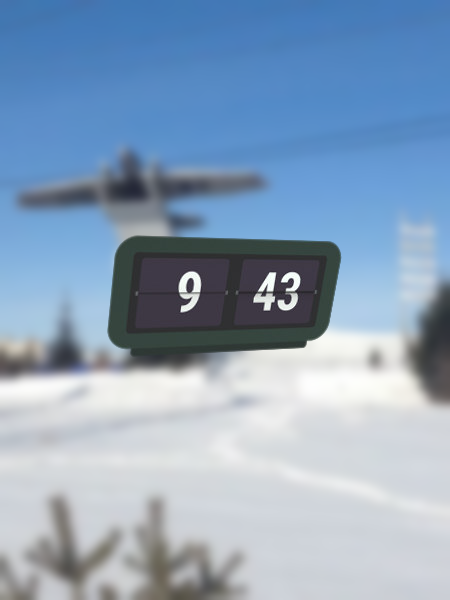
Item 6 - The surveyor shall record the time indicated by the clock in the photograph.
9:43
